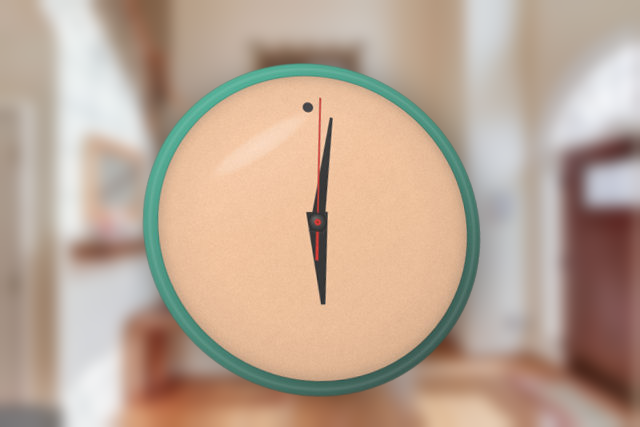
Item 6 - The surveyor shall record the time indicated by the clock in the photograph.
6:02:01
